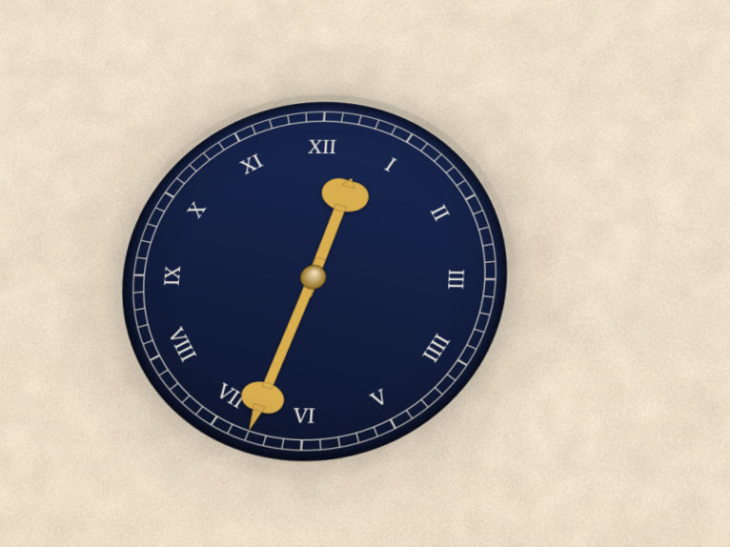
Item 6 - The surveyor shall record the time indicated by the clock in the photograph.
12:33
